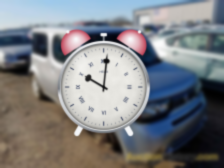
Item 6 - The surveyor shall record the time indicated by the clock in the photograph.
10:01
